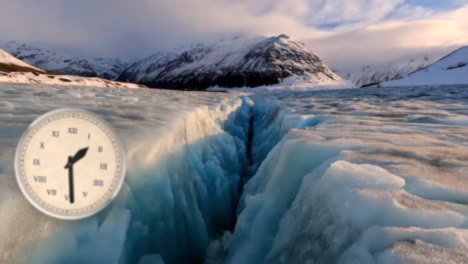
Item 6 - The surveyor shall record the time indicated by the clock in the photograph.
1:29
